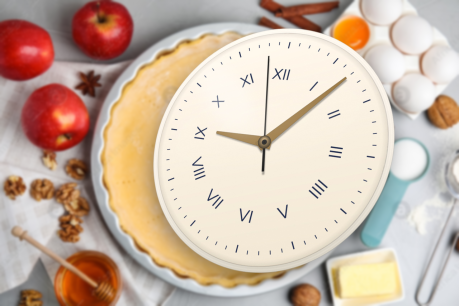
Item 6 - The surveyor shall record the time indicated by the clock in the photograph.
9:06:58
